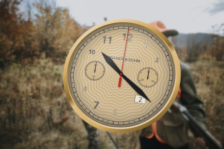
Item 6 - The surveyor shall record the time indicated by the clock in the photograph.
10:21
